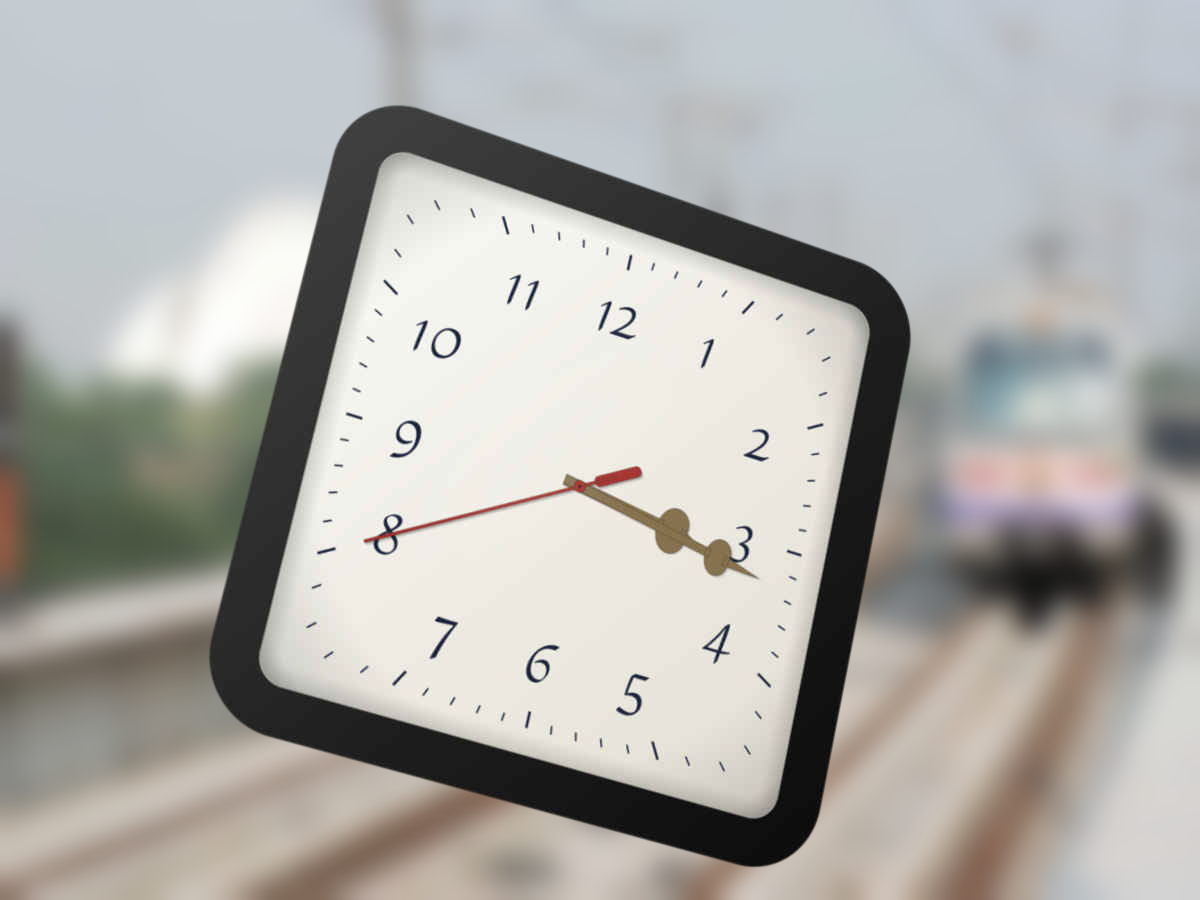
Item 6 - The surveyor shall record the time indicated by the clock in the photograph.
3:16:40
